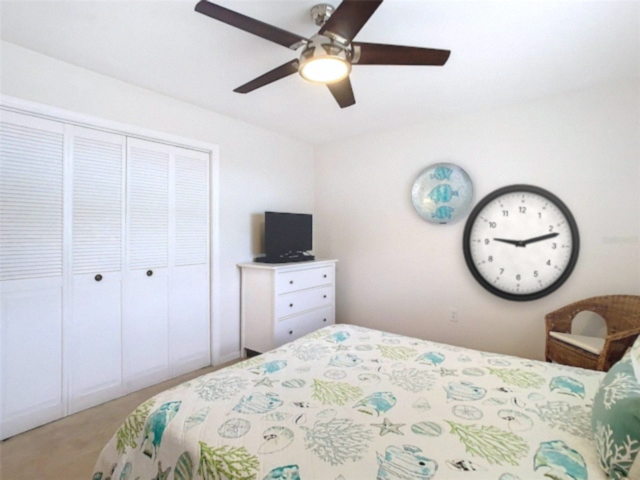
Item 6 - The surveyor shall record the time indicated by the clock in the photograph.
9:12
